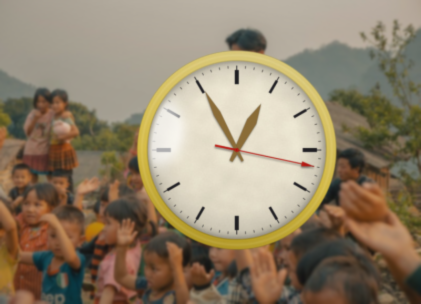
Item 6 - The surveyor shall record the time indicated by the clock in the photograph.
12:55:17
